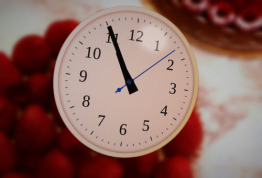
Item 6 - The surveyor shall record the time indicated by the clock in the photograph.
10:55:08
